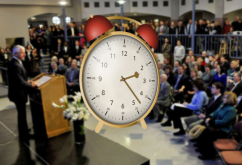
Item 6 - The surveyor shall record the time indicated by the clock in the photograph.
2:23
